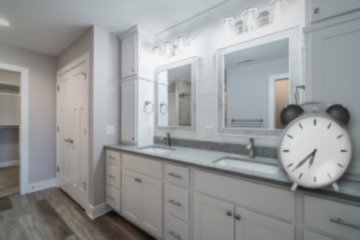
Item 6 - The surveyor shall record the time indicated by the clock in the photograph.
6:38
